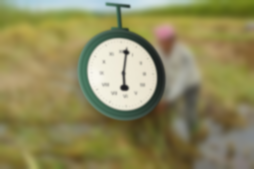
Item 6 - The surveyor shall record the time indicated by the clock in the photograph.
6:02
